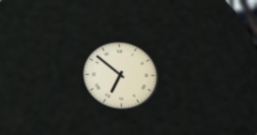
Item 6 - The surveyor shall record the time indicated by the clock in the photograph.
6:52
